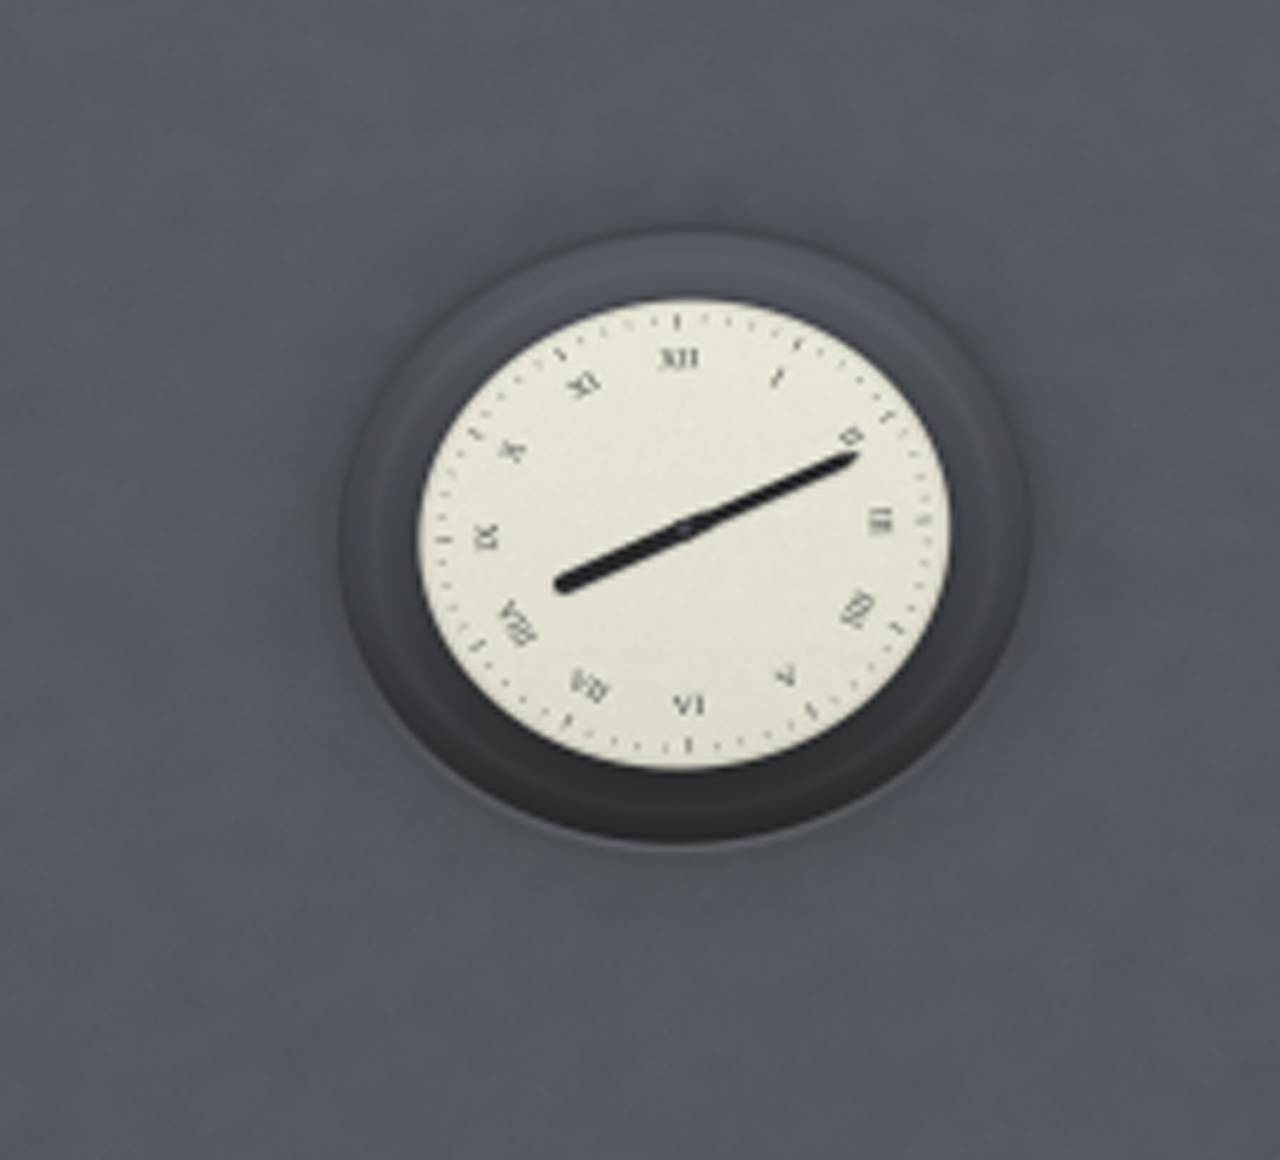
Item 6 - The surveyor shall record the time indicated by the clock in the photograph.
8:11
